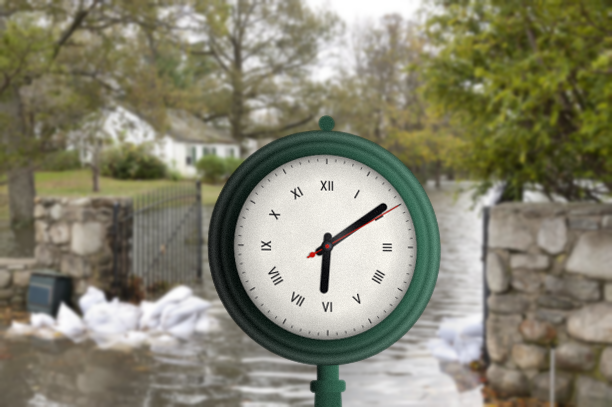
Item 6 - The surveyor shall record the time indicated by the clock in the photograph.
6:09:10
